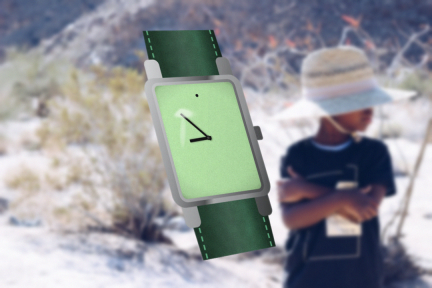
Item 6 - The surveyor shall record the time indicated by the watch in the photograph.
8:53
